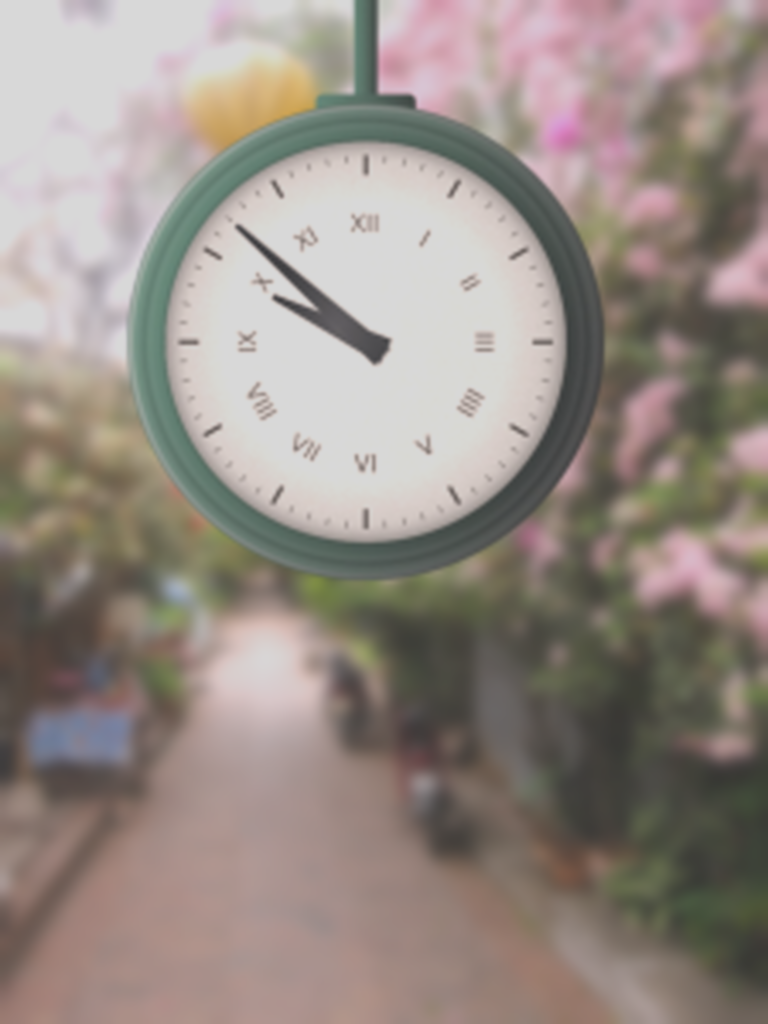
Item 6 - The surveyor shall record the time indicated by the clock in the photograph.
9:52
